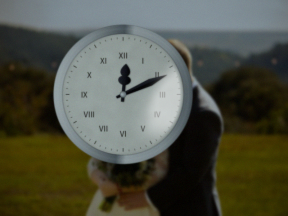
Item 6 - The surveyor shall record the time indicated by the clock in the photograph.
12:11
